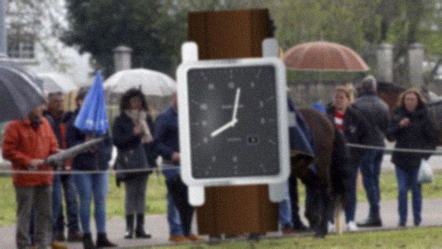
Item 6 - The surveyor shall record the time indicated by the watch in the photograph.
8:02
